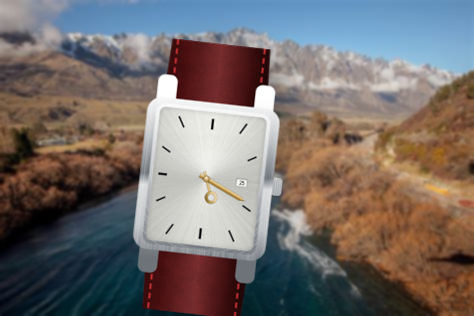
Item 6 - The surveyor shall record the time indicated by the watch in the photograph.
5:19
